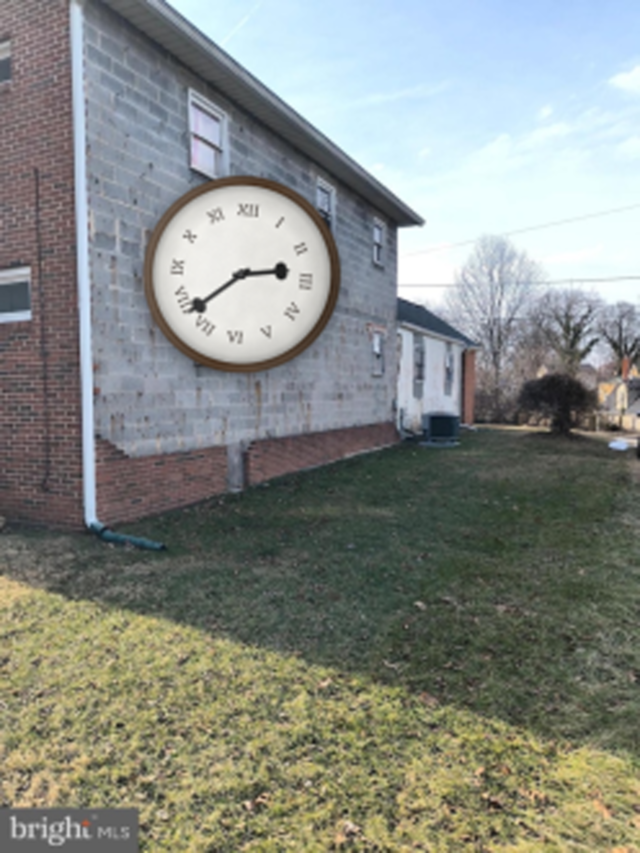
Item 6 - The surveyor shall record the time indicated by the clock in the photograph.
2:38
